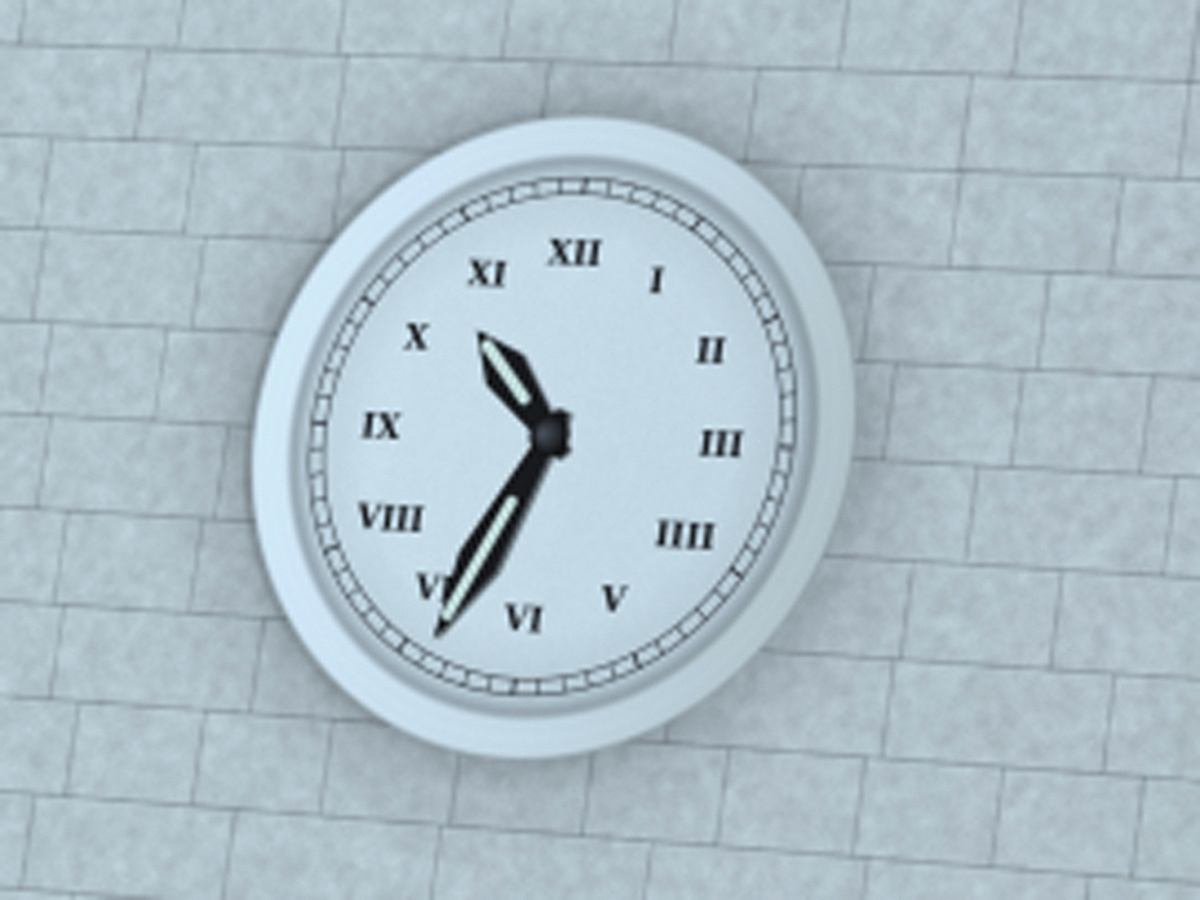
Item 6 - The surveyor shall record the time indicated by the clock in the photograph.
10:34
